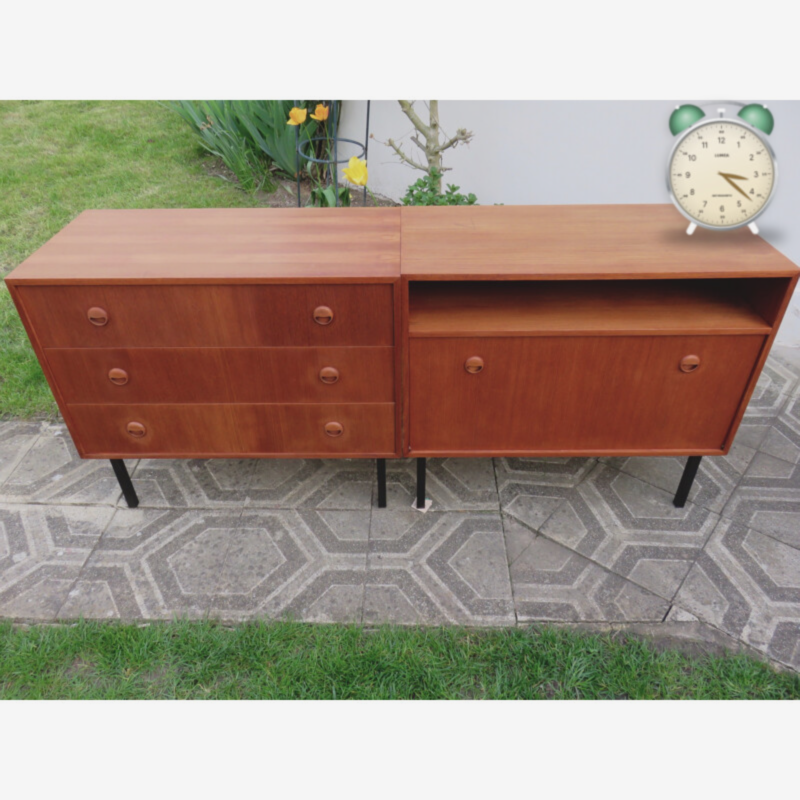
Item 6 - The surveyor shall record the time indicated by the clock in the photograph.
3:22
